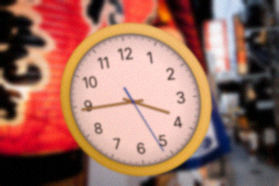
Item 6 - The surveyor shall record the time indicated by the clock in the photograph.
3:44:26
